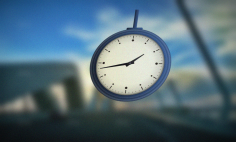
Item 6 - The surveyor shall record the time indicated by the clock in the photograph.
1:43
